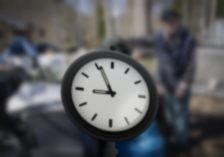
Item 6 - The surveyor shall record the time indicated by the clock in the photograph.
8:56
